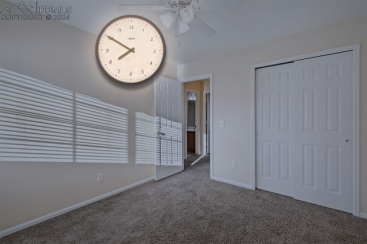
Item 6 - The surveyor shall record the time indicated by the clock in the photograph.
7:50
